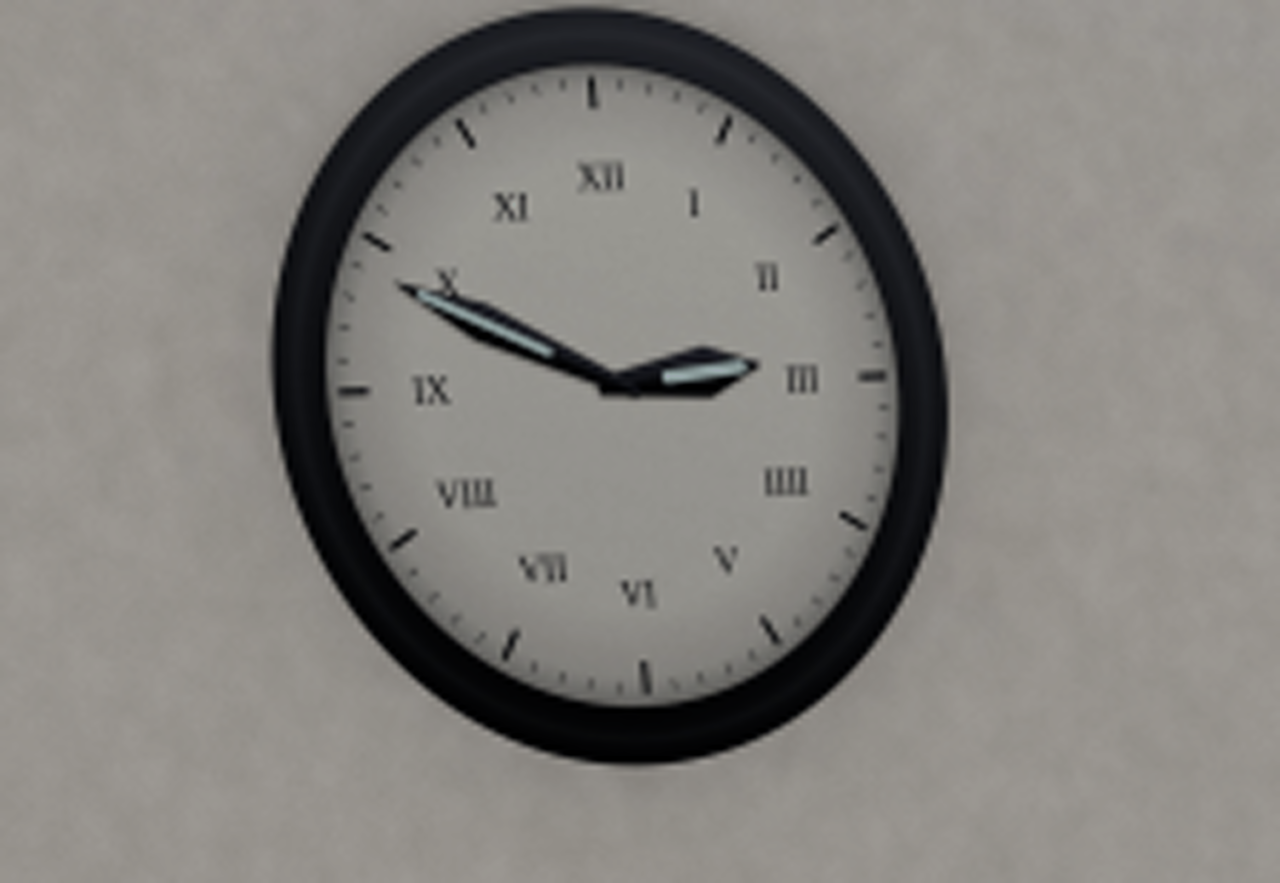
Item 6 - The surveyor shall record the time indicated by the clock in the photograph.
2:49
